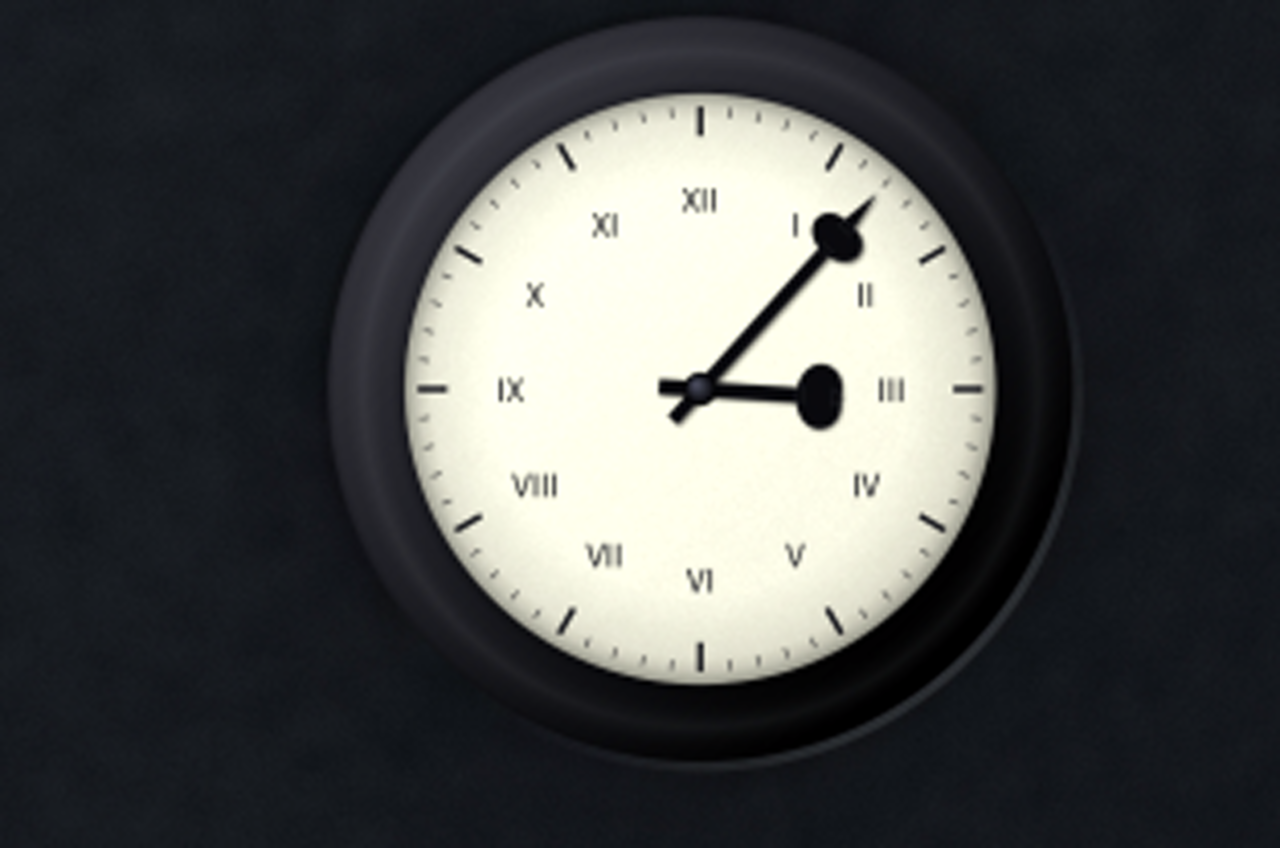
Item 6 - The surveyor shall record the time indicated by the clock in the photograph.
3:07
